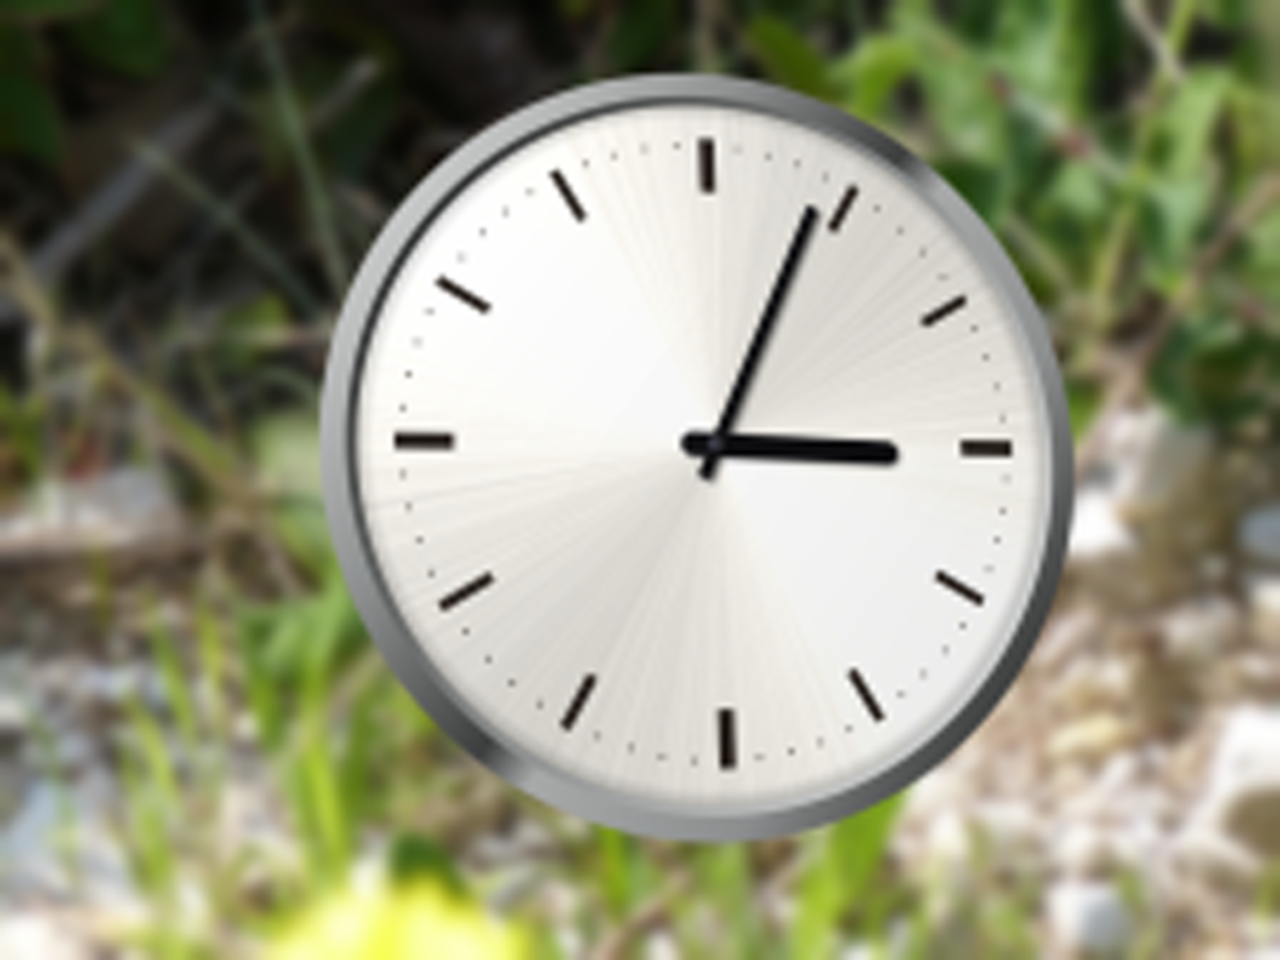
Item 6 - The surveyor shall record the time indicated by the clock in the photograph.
3:04
